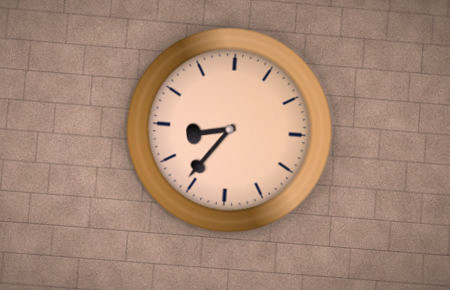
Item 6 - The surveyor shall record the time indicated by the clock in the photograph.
8:36
